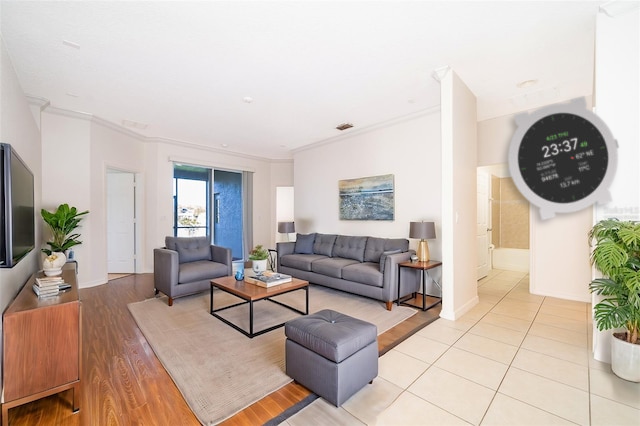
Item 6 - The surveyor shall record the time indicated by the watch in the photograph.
23:37
